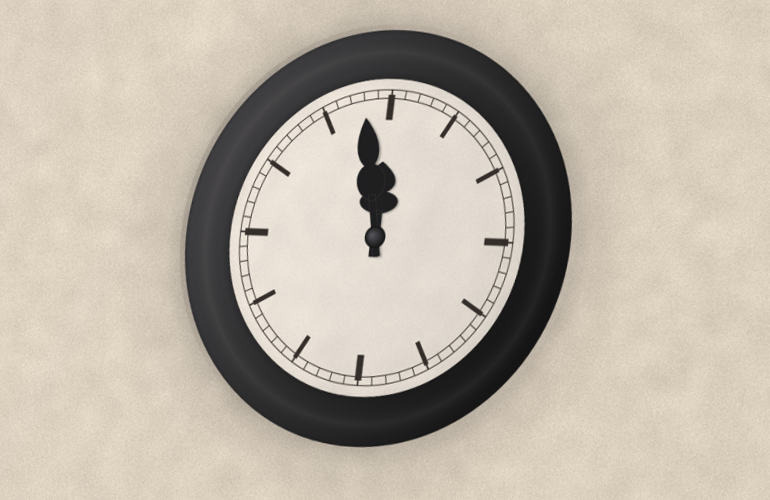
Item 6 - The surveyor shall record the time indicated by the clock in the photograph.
11:58
